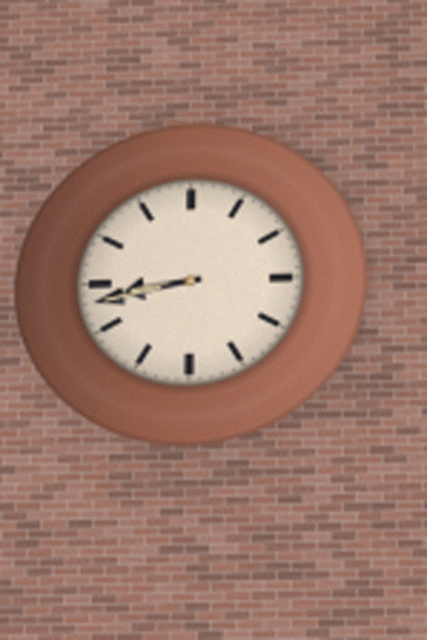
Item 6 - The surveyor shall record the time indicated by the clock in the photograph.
8:43
